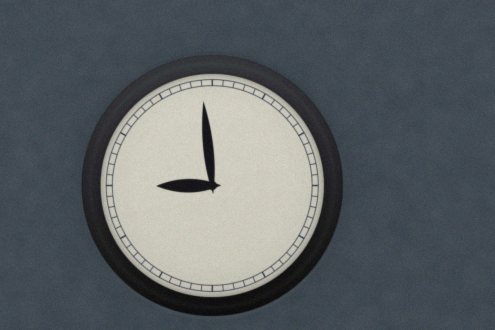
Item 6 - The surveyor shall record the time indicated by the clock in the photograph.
8:59
